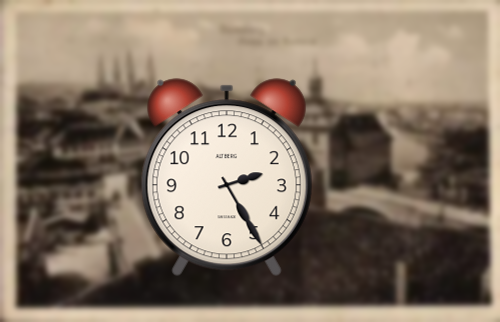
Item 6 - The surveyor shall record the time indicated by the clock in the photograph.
2:25
